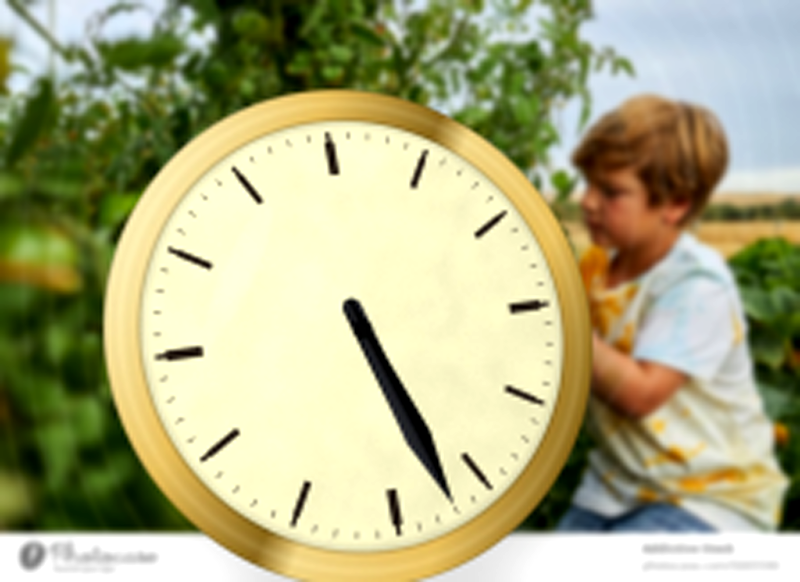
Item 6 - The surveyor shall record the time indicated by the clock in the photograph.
5:27
